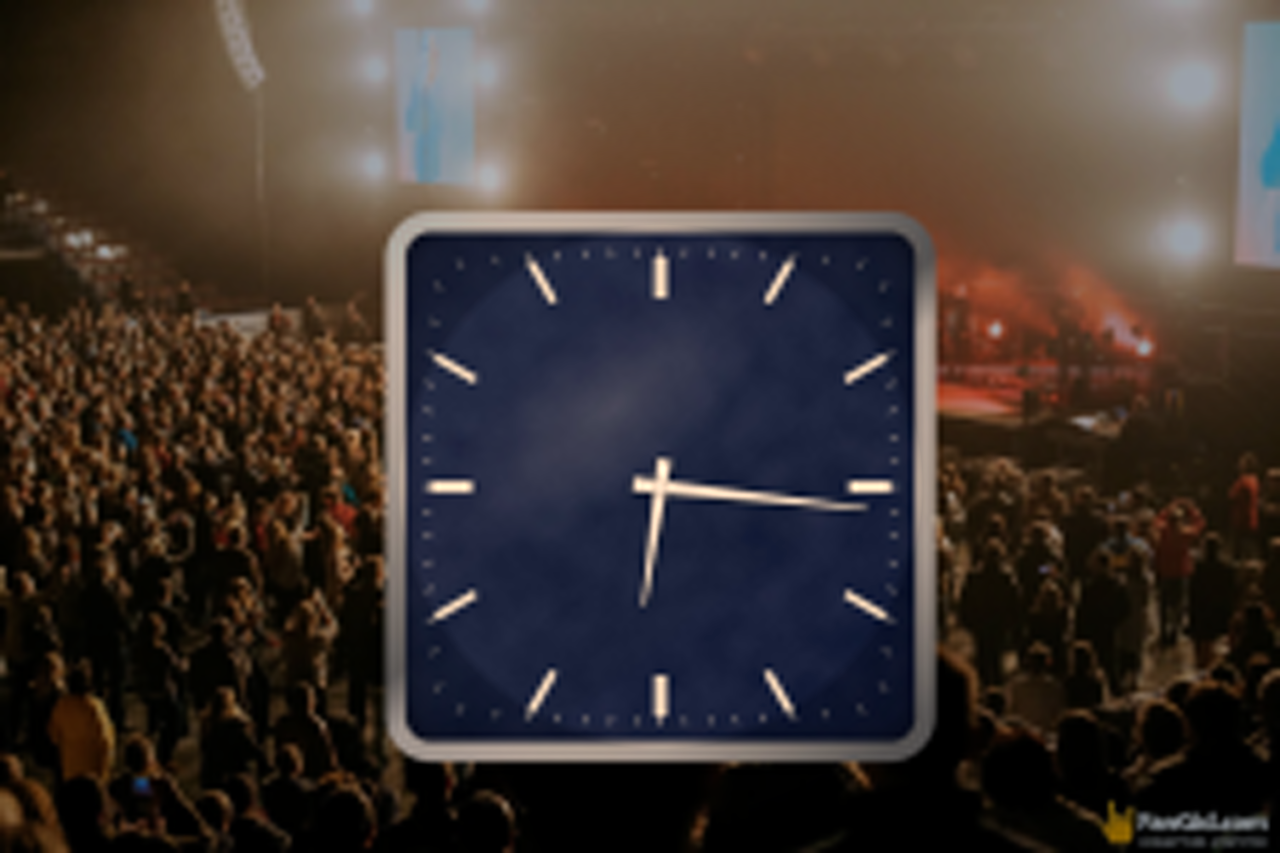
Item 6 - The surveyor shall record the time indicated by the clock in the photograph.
6:16
